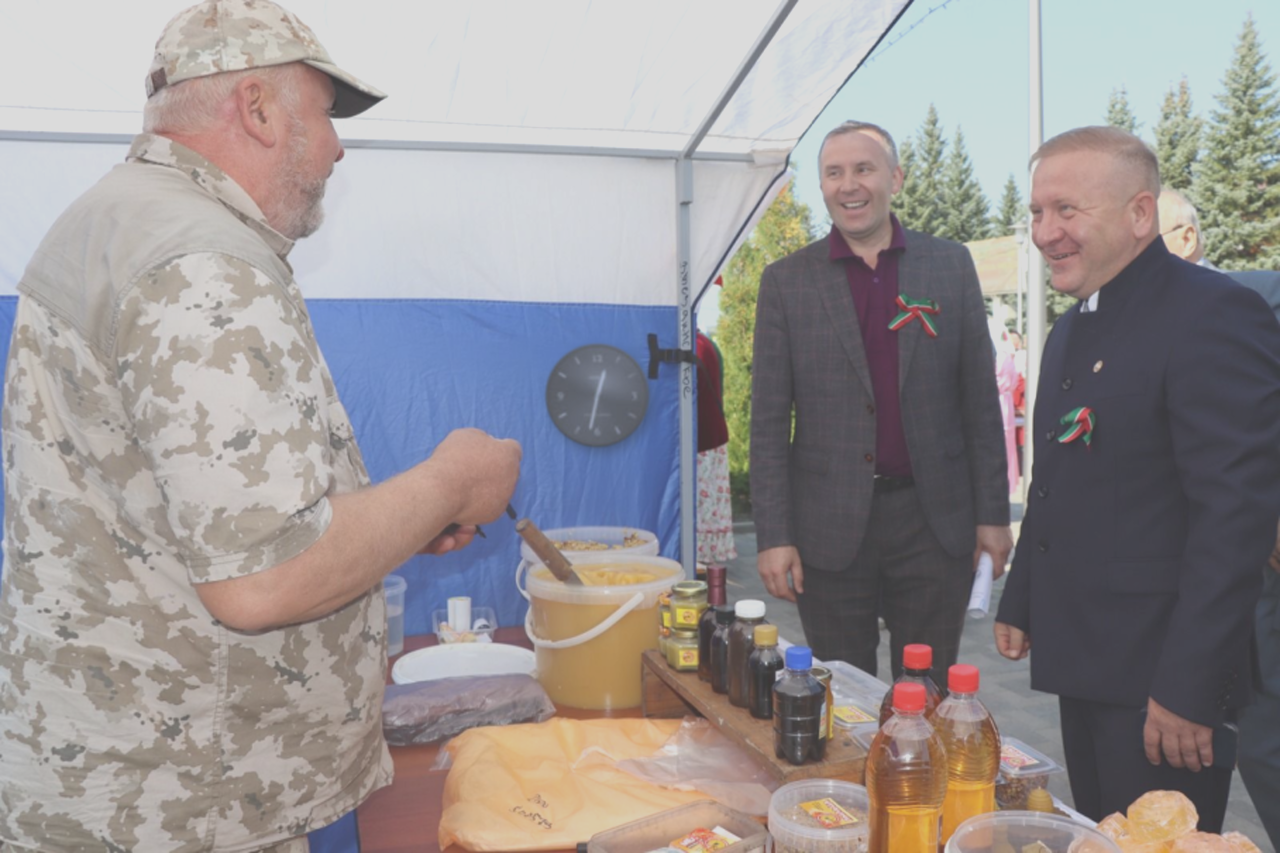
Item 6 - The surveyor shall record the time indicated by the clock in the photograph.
12:32
